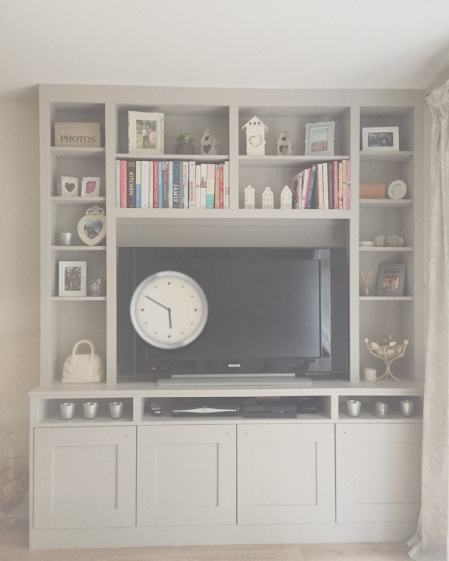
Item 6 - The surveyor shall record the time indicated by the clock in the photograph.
5:50
